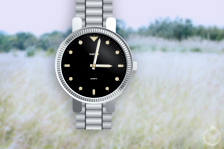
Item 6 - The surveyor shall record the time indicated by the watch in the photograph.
3:02
